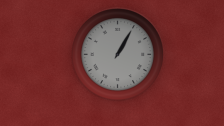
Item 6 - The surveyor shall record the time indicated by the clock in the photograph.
1:05
